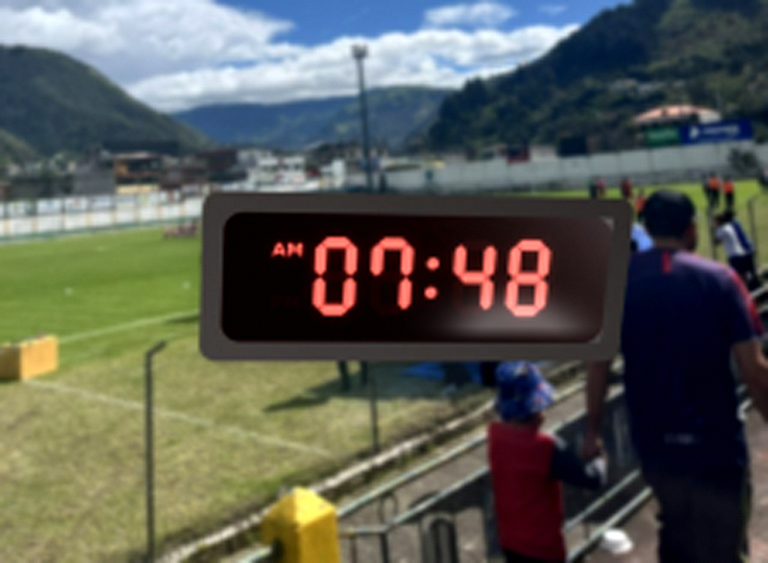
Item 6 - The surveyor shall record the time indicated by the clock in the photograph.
7:48
